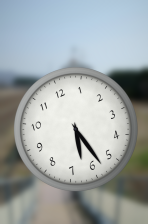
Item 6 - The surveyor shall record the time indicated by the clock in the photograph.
6:28
